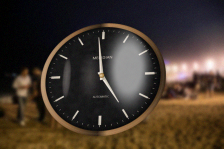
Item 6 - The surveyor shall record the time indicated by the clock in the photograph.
4:59
